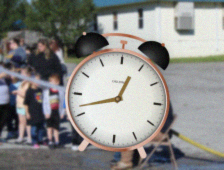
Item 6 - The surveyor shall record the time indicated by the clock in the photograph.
12:42
